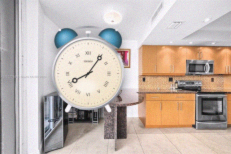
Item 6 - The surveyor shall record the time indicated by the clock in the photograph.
8:06
